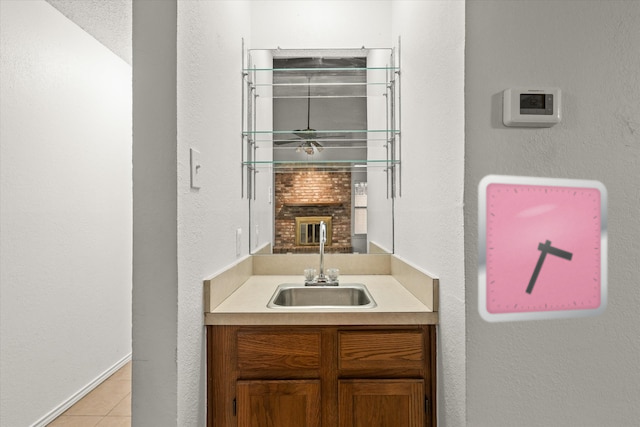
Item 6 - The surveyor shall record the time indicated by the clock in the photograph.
3:34
